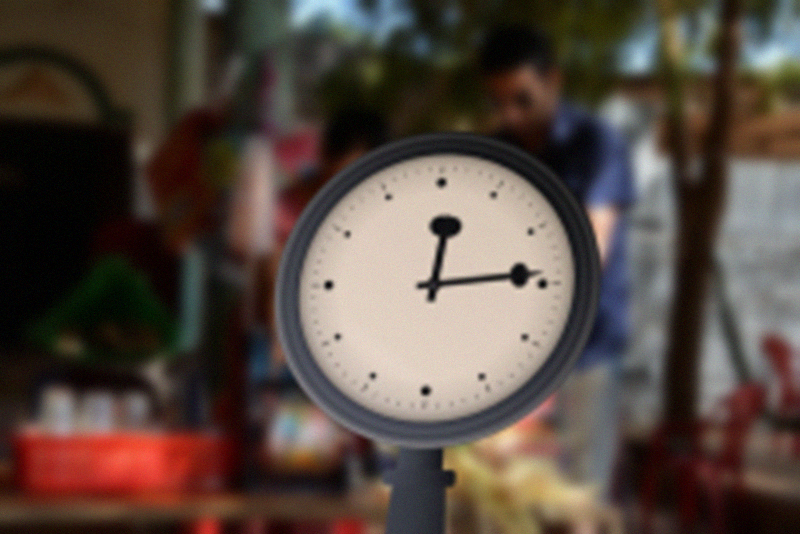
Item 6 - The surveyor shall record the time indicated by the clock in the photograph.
12:14
